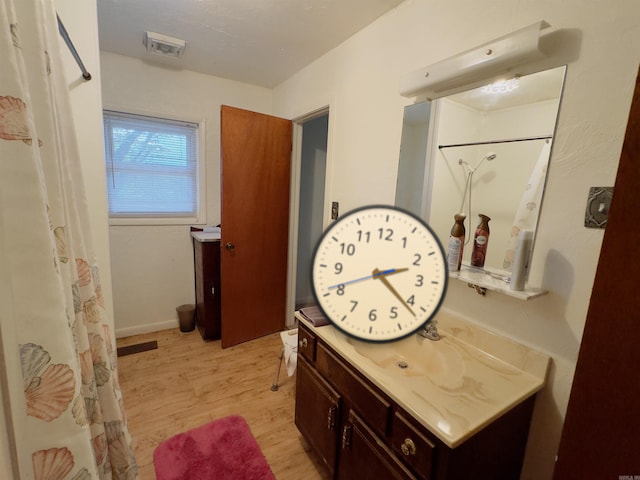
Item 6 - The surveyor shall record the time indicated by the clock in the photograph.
2:21:41
